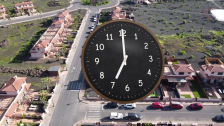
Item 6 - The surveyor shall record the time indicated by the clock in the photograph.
7:00
